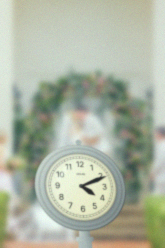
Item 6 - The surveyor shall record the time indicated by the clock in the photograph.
4:11
